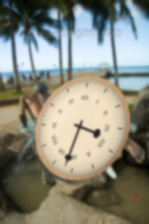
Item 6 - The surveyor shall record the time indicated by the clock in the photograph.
3:32
